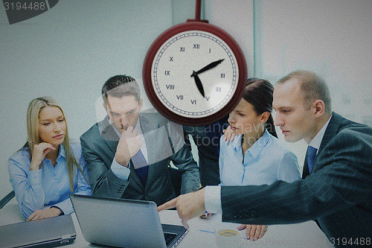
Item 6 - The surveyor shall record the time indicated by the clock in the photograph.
5:10
